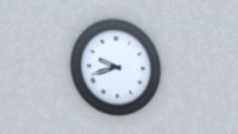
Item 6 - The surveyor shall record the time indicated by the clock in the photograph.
9:42
